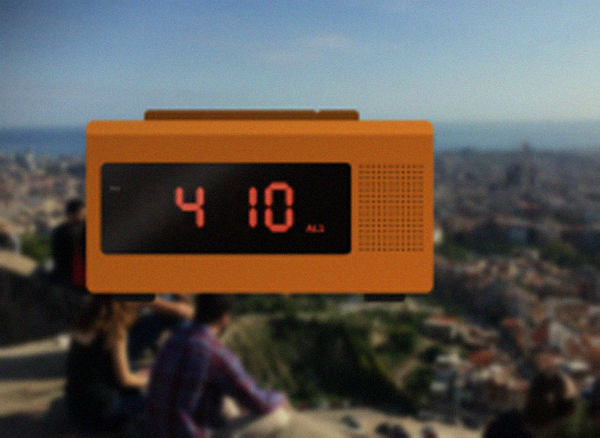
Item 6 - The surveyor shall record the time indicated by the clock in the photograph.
4:10
